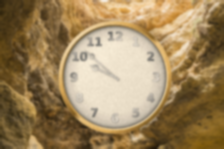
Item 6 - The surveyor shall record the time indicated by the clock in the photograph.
9:52
